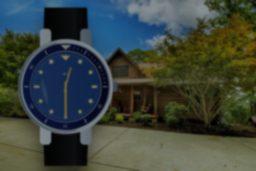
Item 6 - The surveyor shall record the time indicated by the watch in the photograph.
12:30
